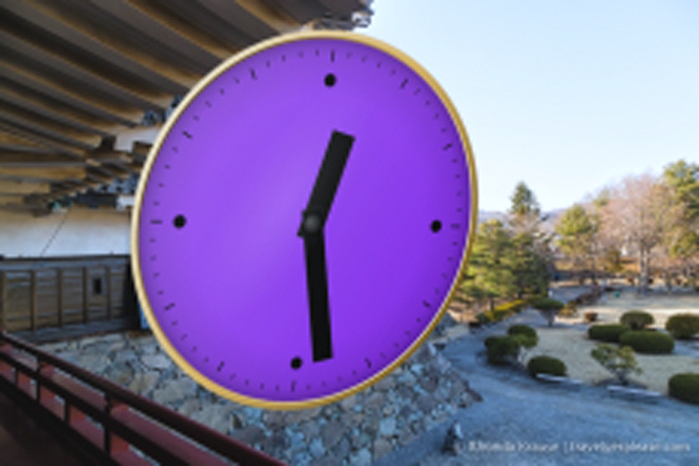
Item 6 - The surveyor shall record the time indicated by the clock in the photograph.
12:28
